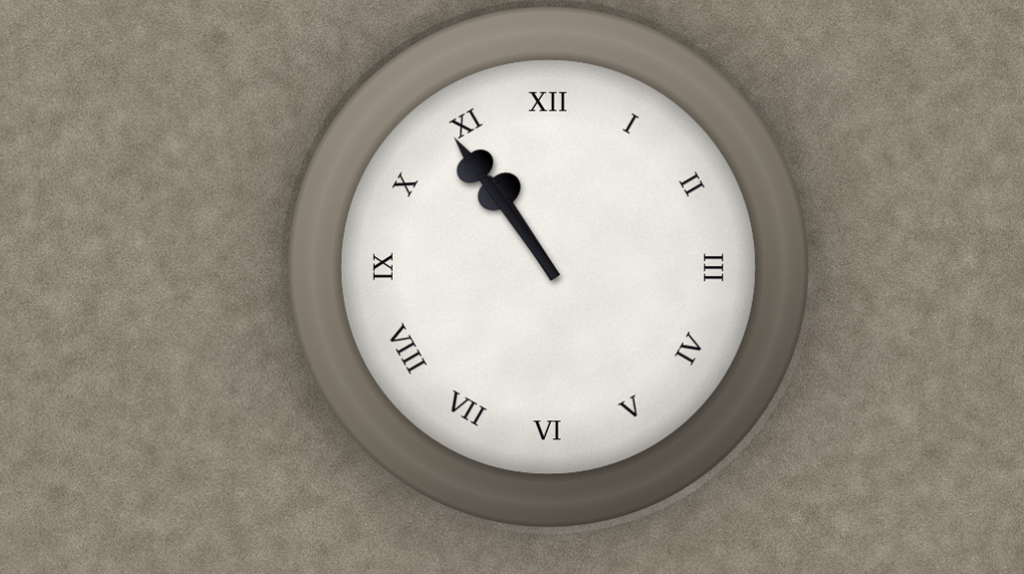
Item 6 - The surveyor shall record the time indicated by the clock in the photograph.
10:54
